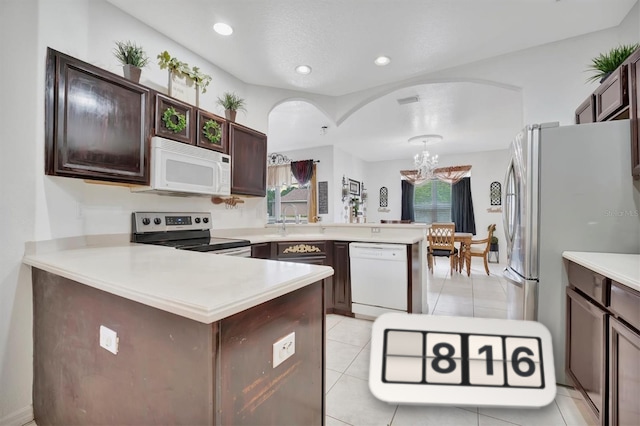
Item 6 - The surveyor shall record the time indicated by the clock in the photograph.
8:16
